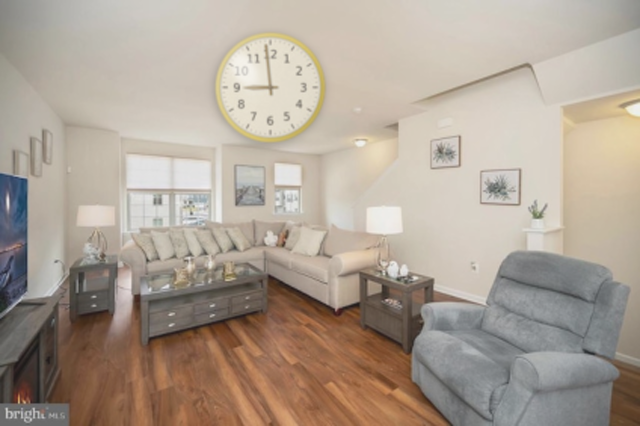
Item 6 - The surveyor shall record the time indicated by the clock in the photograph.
8:59
